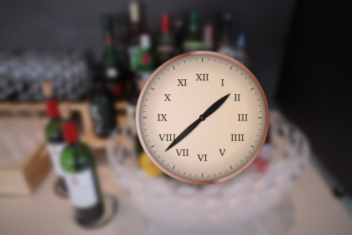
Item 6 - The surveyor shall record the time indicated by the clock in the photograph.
1:38
